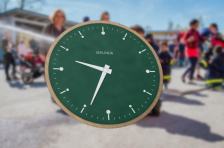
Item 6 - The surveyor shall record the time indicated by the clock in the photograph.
9:34
